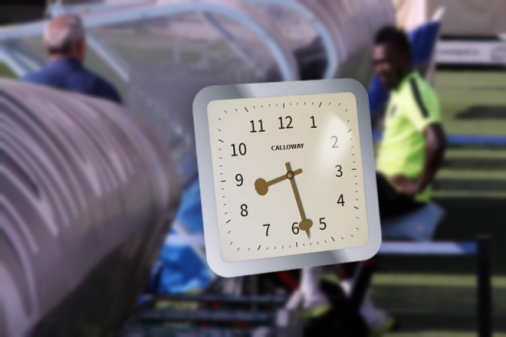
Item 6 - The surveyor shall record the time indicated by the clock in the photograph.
8:28
